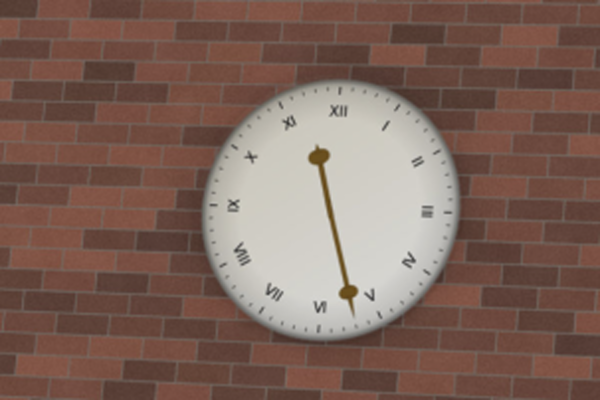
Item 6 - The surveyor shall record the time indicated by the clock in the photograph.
11:27
